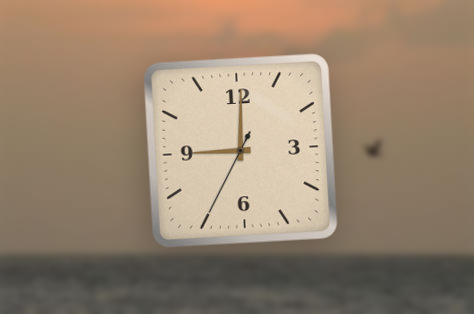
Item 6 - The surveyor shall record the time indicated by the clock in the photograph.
9:00:35
